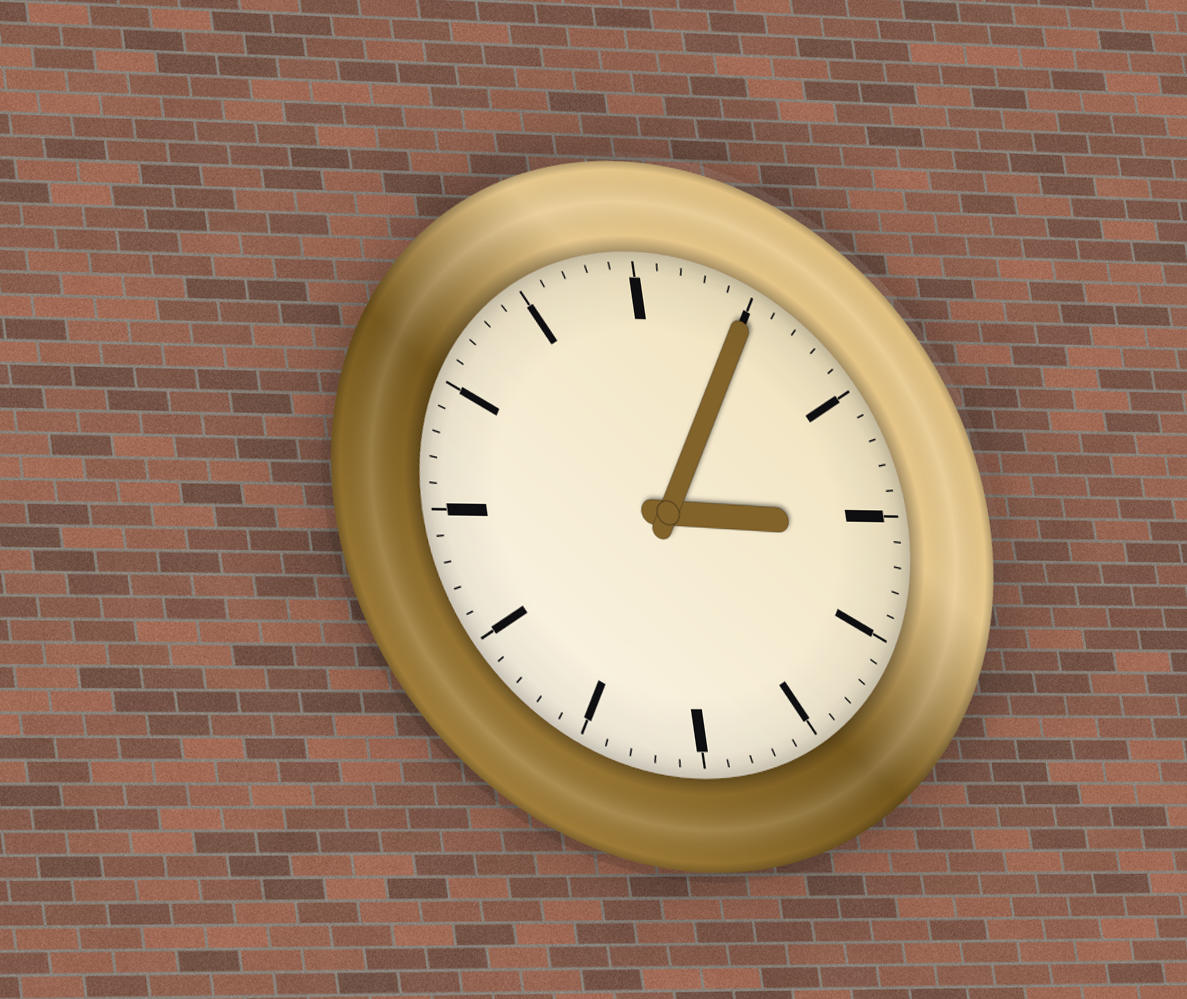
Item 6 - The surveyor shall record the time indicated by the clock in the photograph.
3:05
